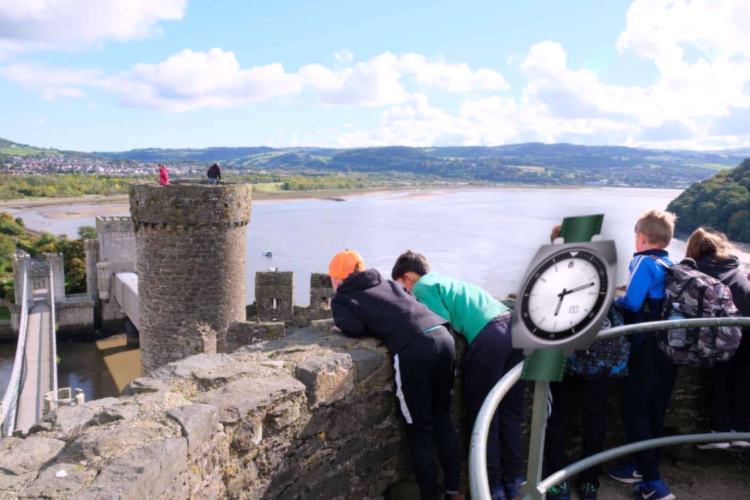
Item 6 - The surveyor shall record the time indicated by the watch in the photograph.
6:12
